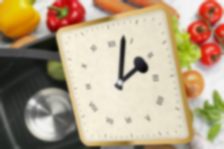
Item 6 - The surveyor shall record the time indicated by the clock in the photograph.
2:03
